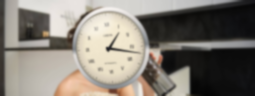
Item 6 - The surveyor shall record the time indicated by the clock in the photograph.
1:17
